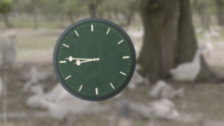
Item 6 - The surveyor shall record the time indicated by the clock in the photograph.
8:46
